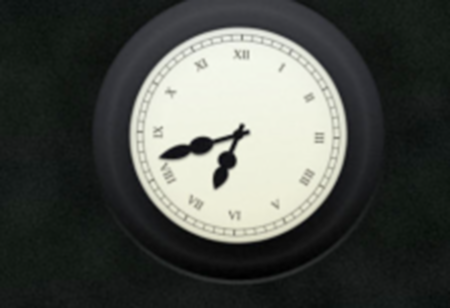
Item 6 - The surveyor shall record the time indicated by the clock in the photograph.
6:42
